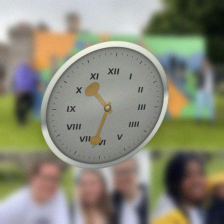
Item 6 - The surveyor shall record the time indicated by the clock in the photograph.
10:32
